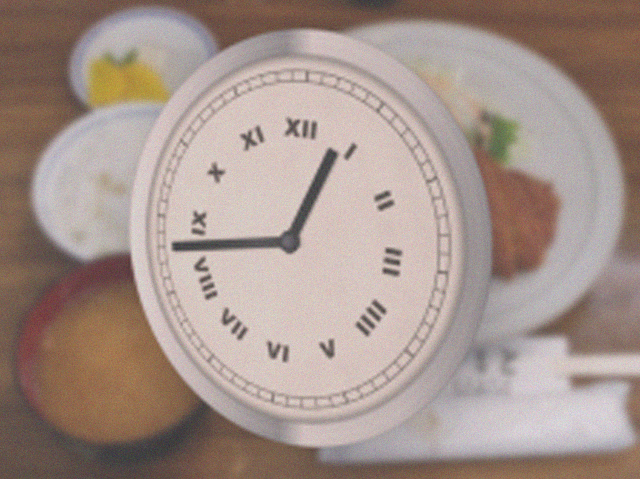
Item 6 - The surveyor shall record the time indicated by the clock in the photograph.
12:43
